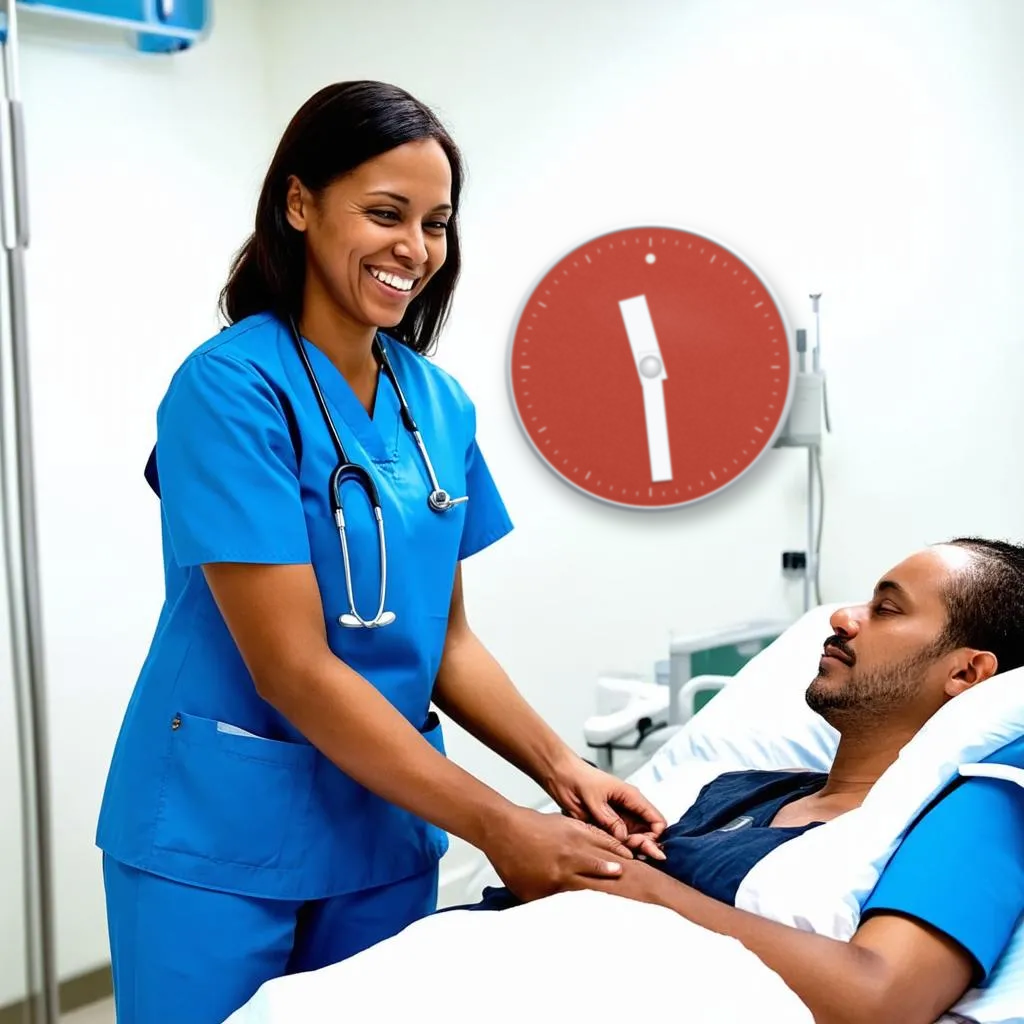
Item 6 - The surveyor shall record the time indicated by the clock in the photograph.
11:29
